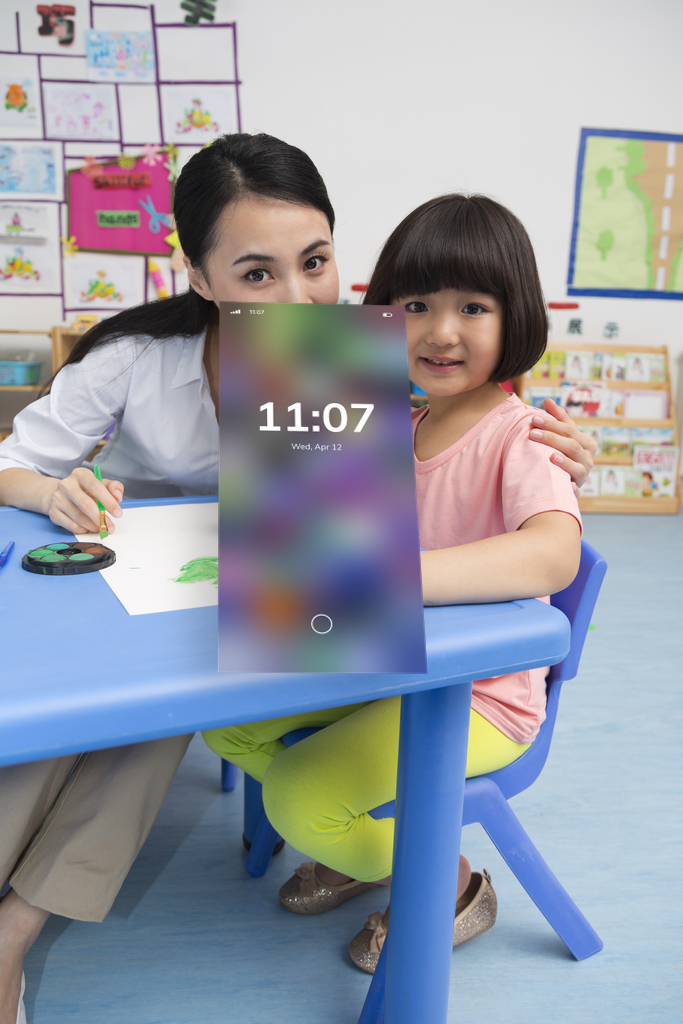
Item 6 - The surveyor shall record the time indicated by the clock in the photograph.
11:07
